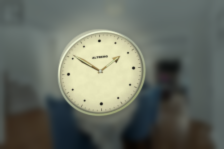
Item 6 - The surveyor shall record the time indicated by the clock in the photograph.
1:51
